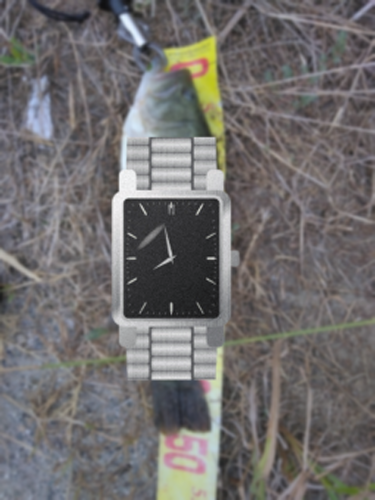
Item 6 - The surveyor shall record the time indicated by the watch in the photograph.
7:58
